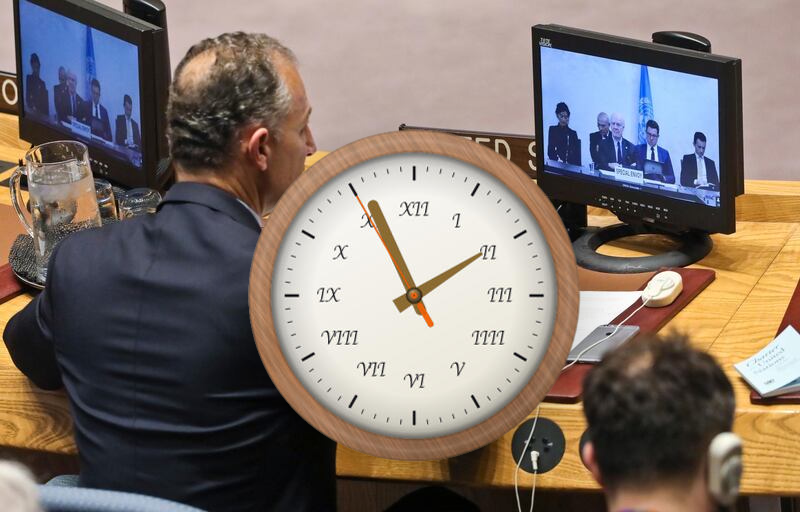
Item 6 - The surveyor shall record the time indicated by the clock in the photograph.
1:55:55
